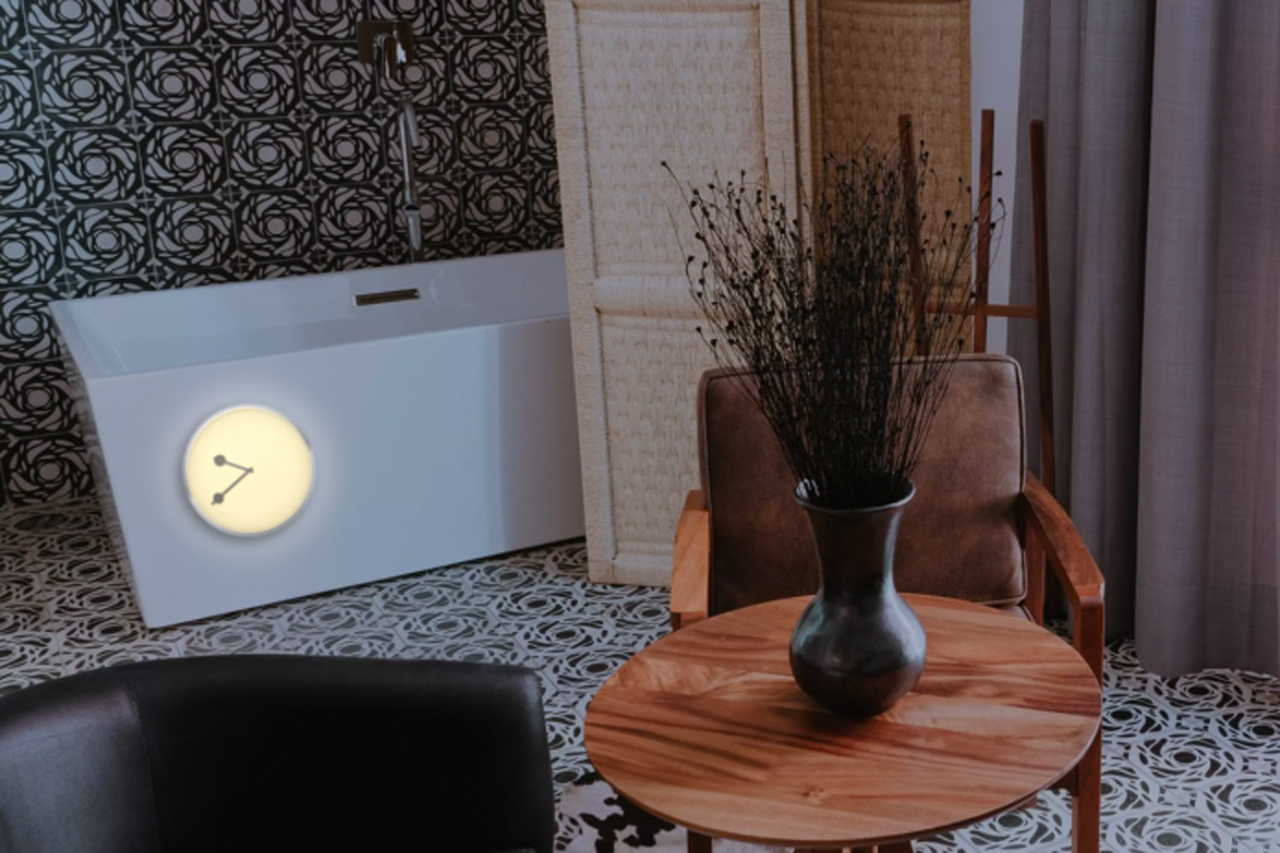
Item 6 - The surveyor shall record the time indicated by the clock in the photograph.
9:38
